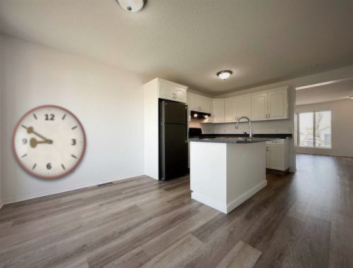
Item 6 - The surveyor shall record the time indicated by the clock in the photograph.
8:50
